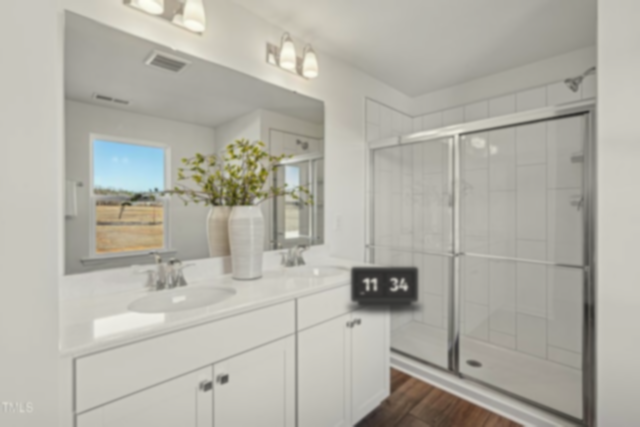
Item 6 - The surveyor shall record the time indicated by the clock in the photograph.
11:34
